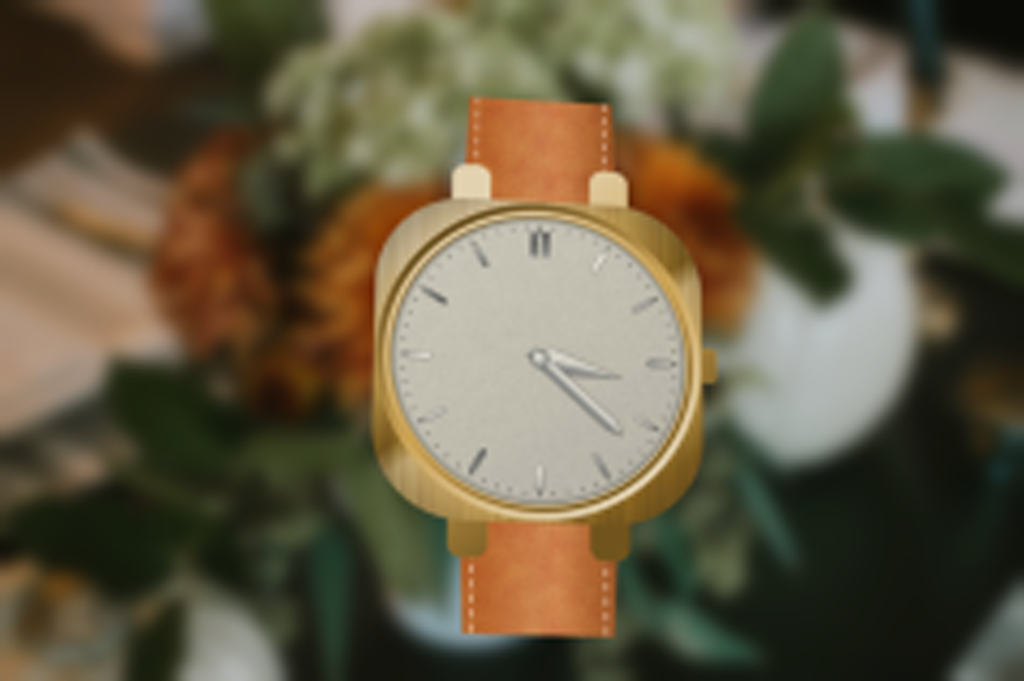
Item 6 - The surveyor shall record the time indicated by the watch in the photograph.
3:22
